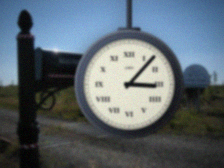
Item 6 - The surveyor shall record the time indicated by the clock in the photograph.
3:07
